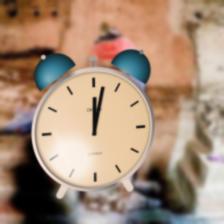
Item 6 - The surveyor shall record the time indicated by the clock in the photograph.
12:02
